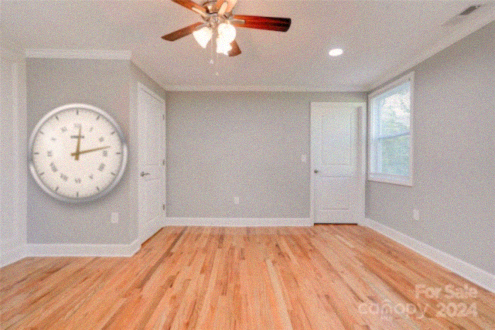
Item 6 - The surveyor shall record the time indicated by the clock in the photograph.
12:13
